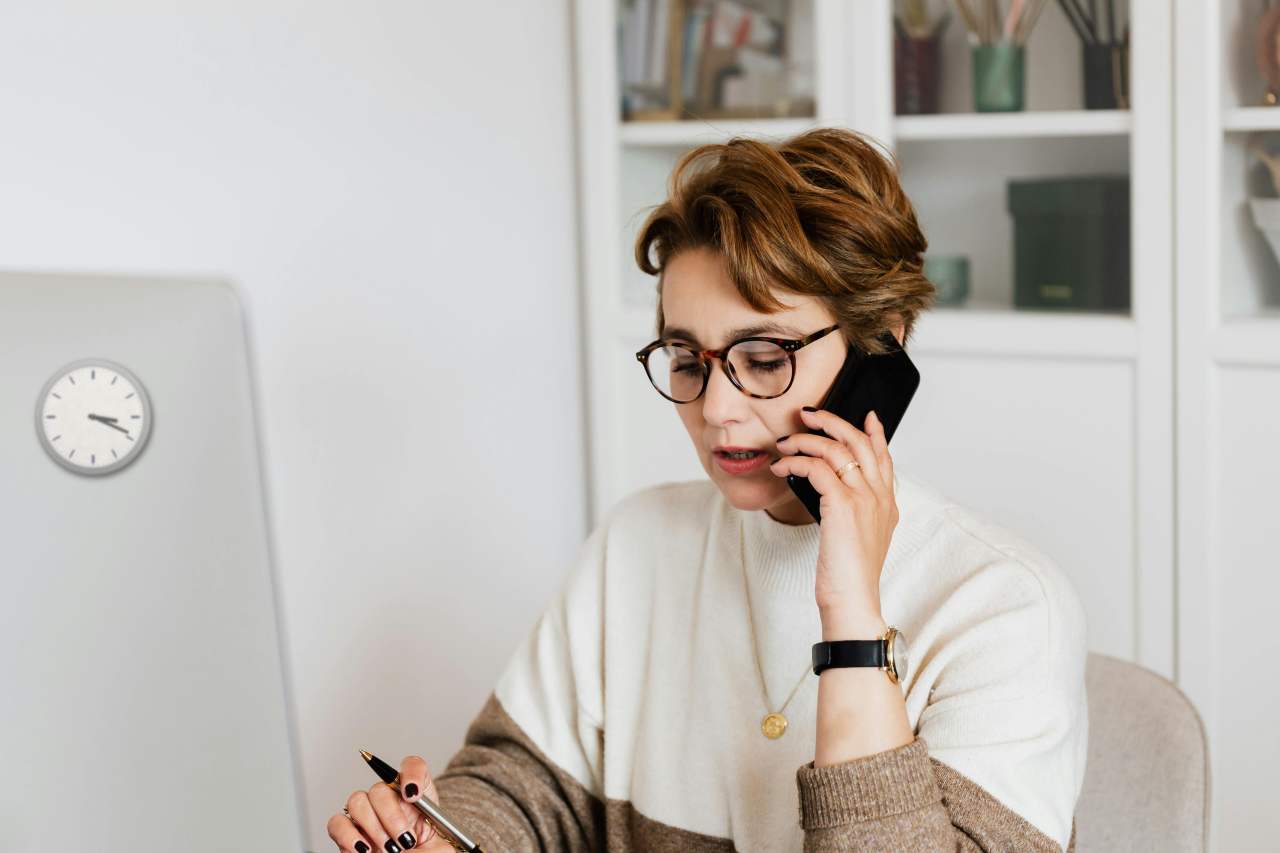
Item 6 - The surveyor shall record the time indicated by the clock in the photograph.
3:19
